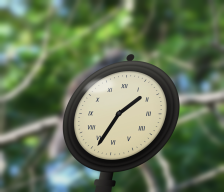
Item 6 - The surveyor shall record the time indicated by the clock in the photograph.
1:34
